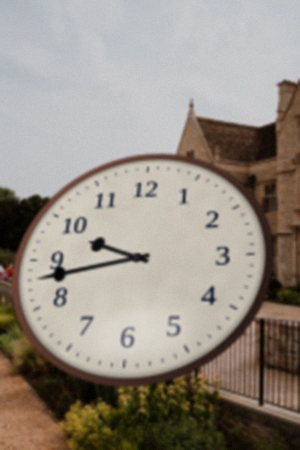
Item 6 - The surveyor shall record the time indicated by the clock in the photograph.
9:43
